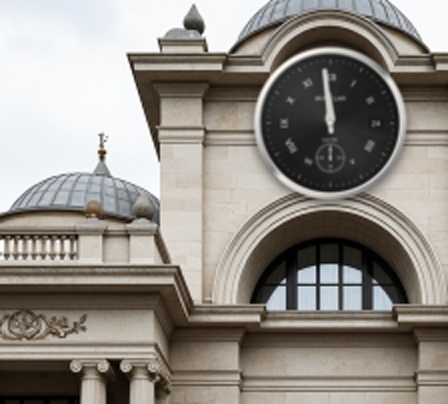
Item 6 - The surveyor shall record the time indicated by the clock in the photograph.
11:59
